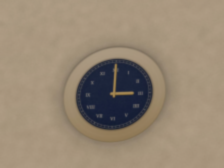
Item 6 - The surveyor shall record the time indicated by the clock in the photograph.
3:00
